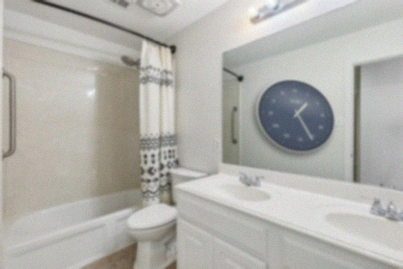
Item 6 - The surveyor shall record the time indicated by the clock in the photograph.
1:26
